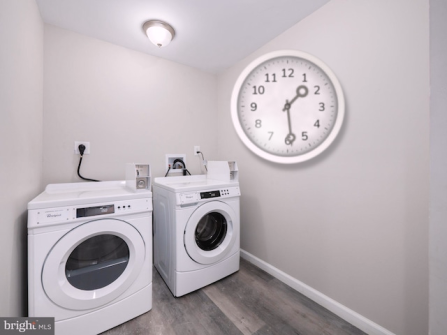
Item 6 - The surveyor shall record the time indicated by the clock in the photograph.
1:29
